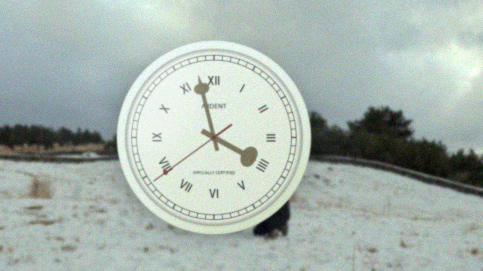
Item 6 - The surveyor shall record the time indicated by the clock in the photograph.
3:57:39
